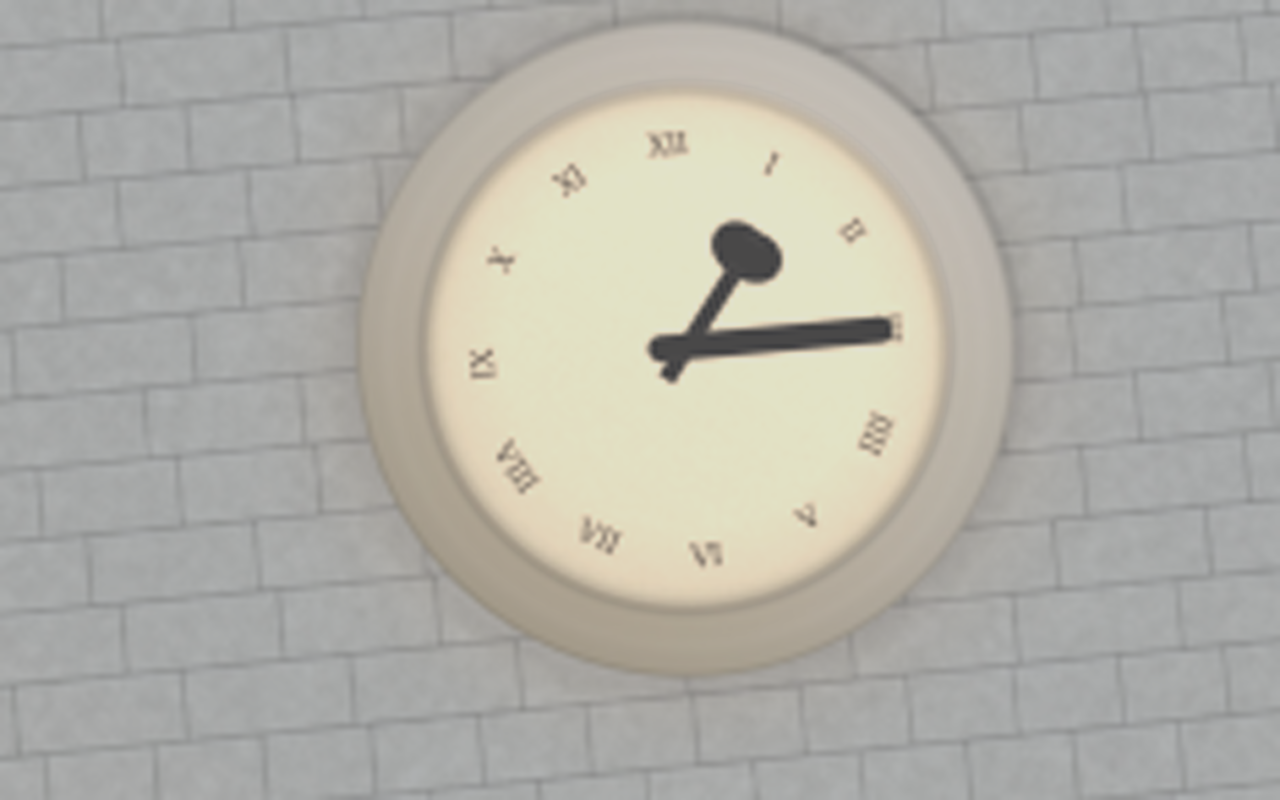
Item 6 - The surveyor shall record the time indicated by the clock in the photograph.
1:15
